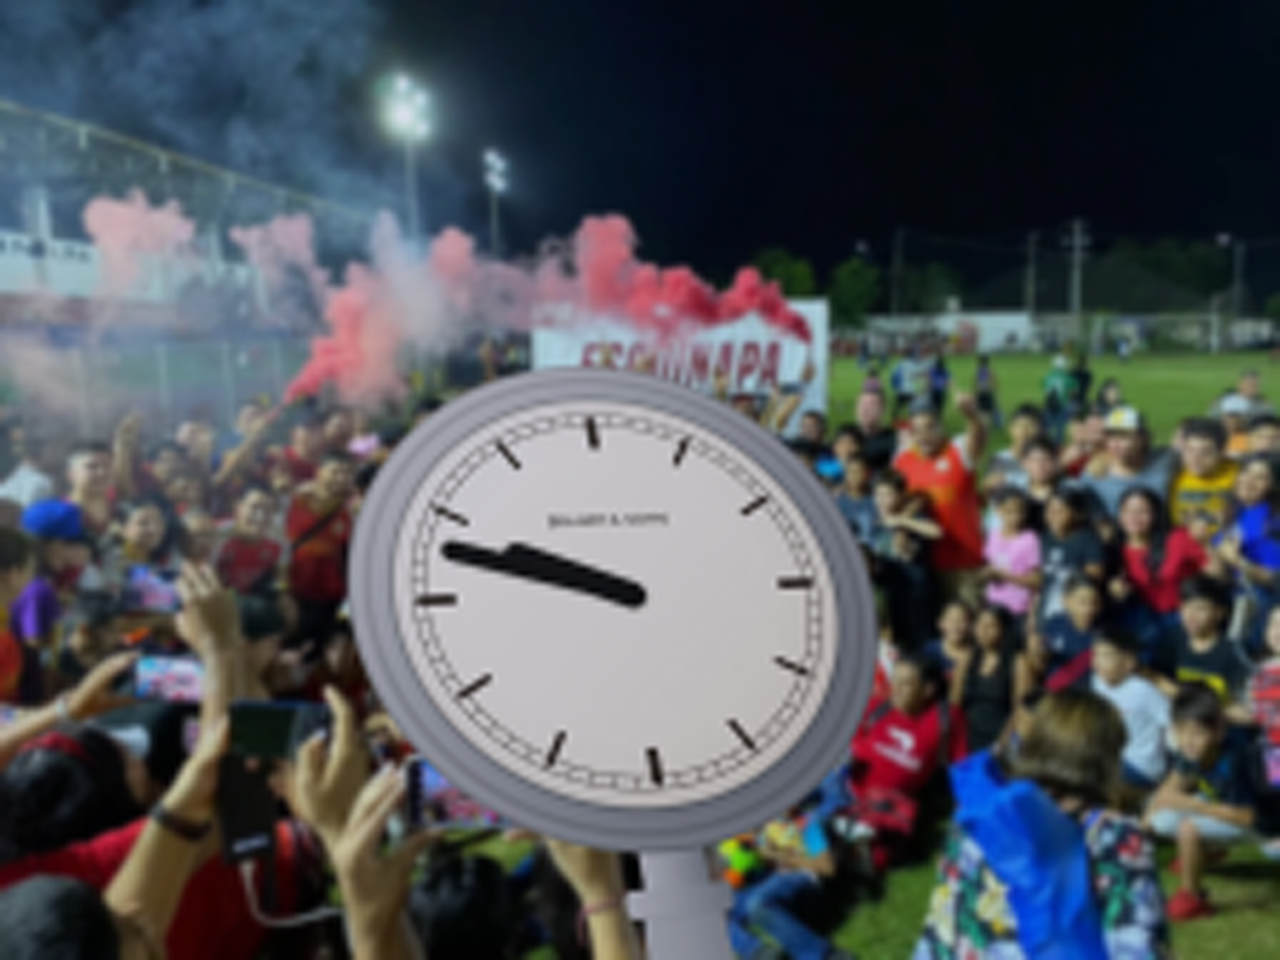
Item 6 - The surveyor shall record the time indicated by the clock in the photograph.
9:48
